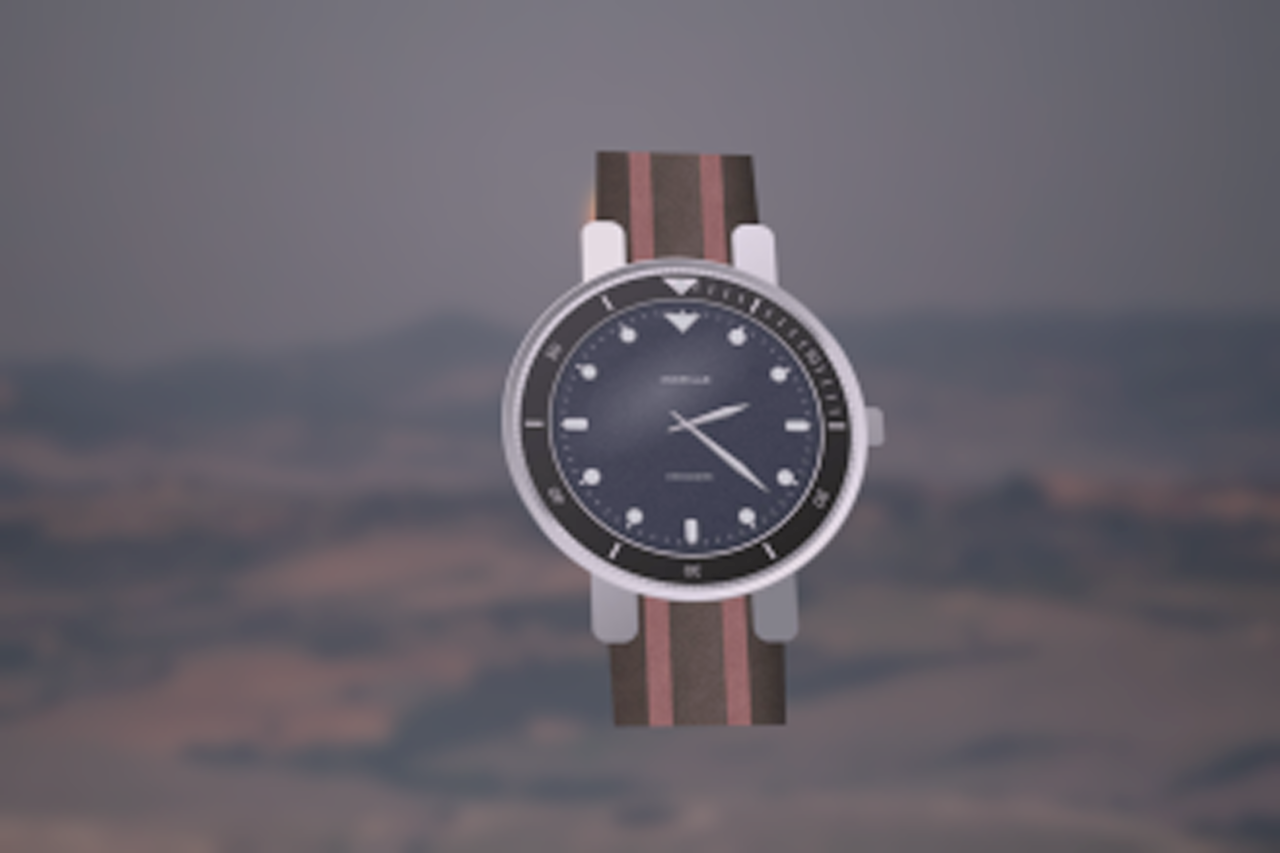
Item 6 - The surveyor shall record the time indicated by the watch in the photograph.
2:22
